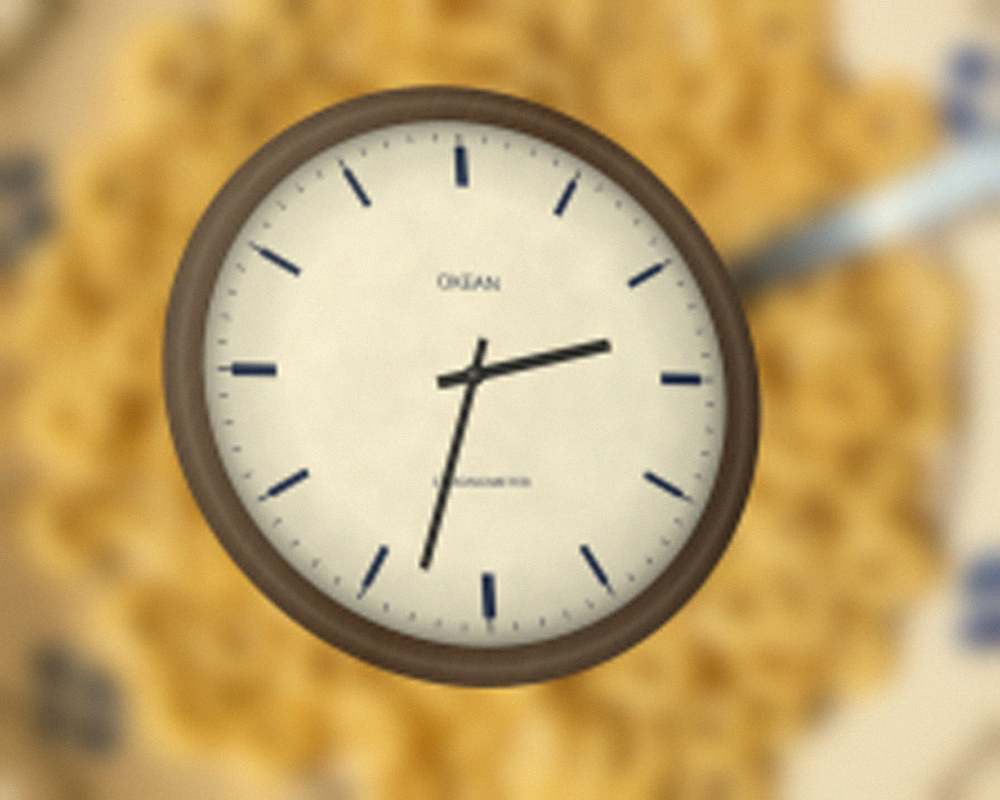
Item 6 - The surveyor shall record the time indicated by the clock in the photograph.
2:33
